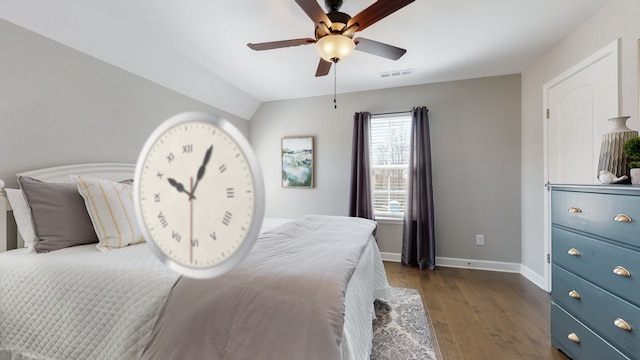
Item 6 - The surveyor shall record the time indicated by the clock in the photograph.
10:05:31
